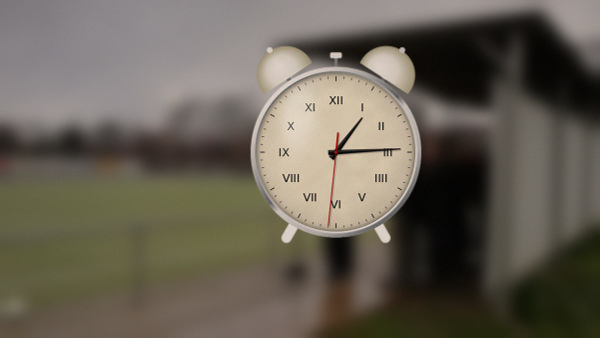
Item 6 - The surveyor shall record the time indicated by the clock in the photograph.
1:14:31
